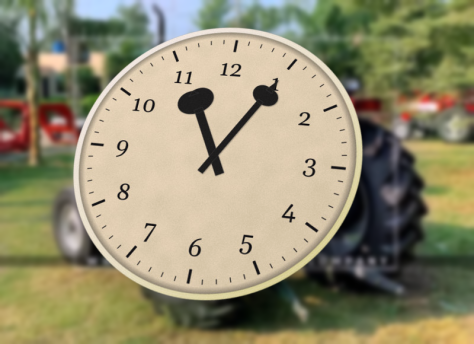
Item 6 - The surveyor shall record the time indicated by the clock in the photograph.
11:05
